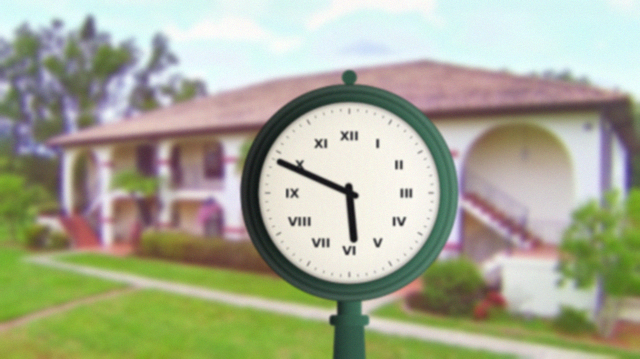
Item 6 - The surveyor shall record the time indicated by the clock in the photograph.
5:49
